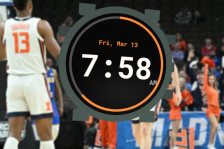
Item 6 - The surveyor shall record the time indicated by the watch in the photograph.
7:58
